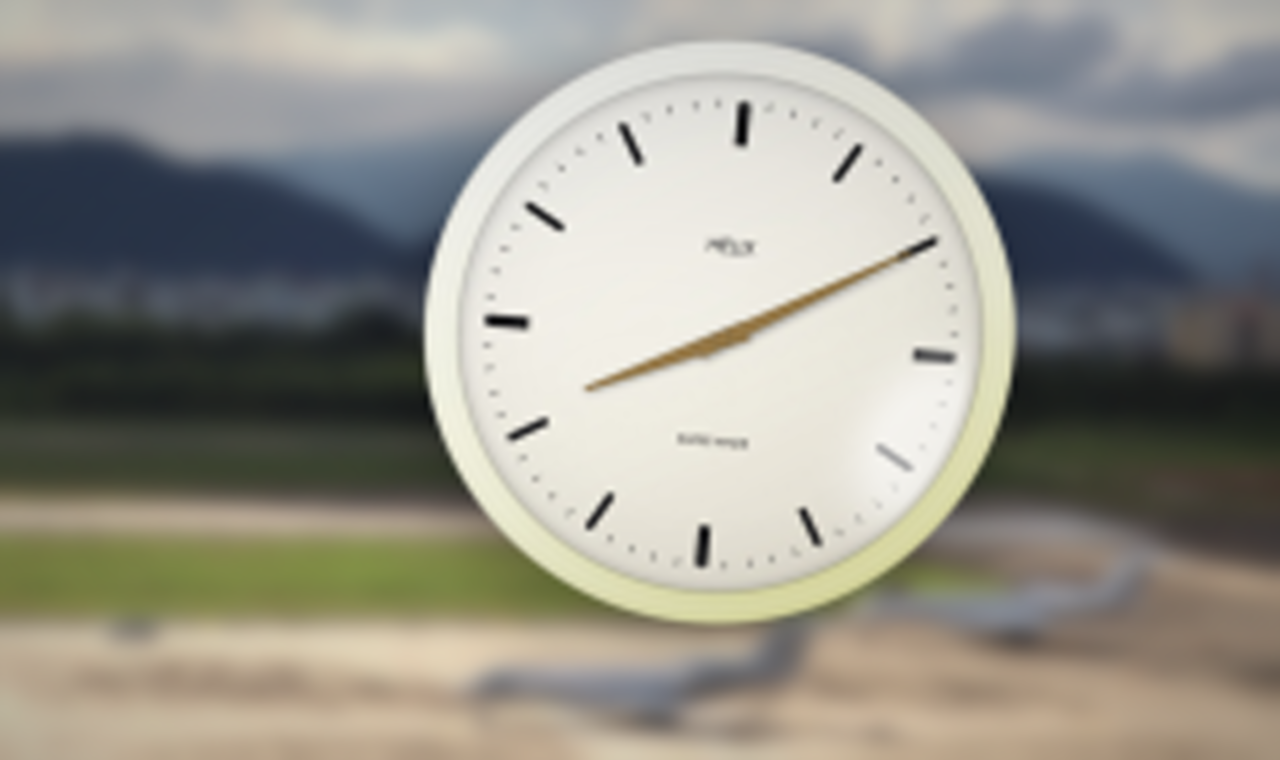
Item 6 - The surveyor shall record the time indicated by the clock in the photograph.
8:10
